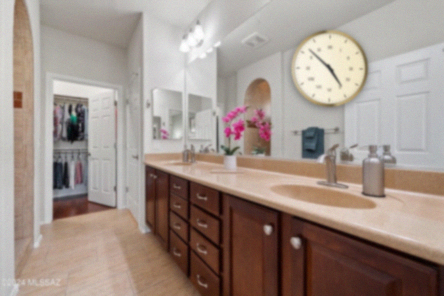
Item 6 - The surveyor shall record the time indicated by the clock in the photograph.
4:52
